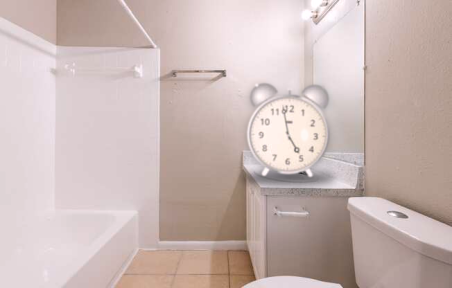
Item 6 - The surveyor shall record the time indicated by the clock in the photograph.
4:58
